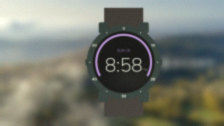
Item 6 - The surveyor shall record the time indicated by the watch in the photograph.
8:58
